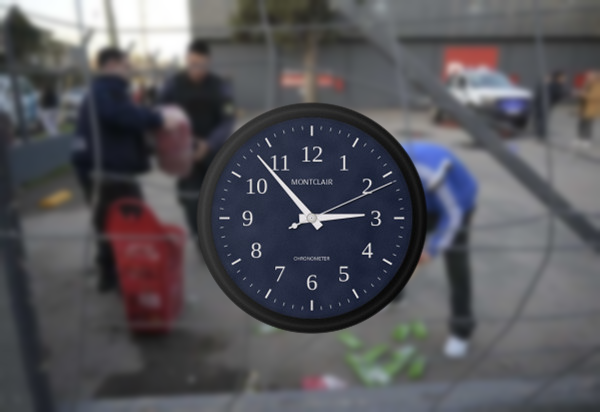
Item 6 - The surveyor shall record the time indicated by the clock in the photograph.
2:53:11
